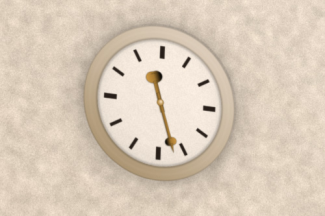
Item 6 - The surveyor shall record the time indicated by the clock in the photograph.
11:27
